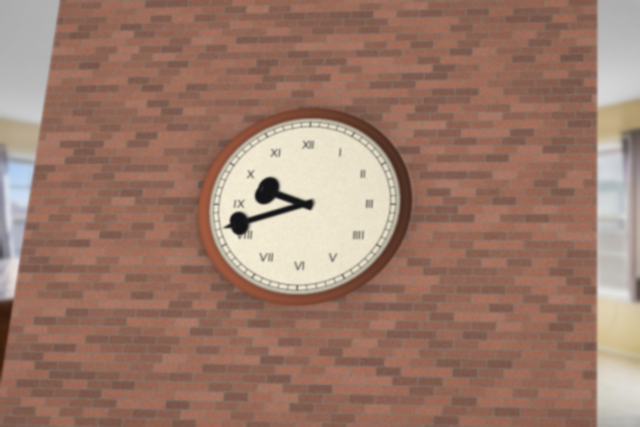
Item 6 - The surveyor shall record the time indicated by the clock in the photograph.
9:42
